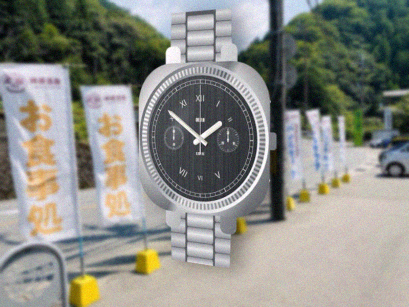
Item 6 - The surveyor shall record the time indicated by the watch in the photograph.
1:51
